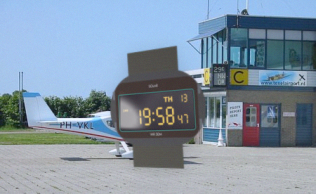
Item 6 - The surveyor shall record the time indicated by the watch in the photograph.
19:58:47
